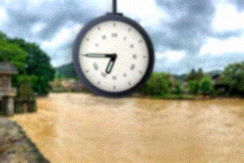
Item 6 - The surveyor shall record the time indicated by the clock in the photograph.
6:45
